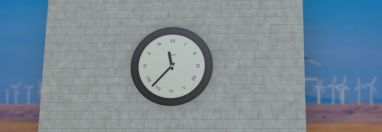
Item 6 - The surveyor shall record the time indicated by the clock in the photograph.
11:37
